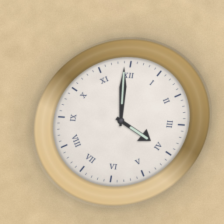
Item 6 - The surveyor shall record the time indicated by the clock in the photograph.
3:59
